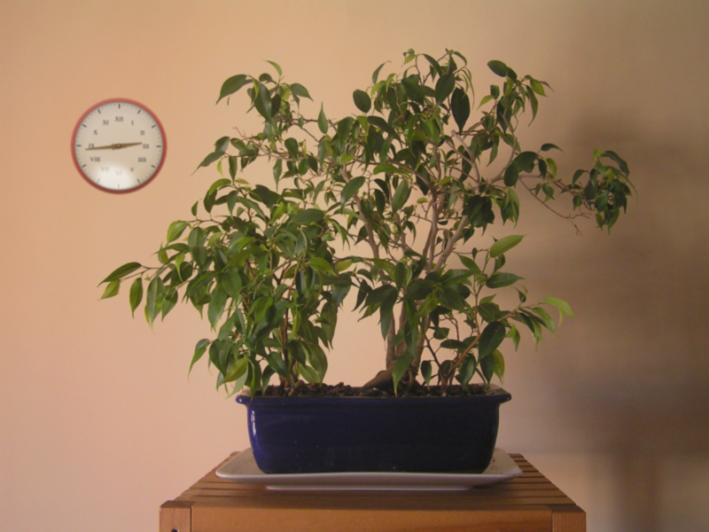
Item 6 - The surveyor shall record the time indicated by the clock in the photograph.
2:44
